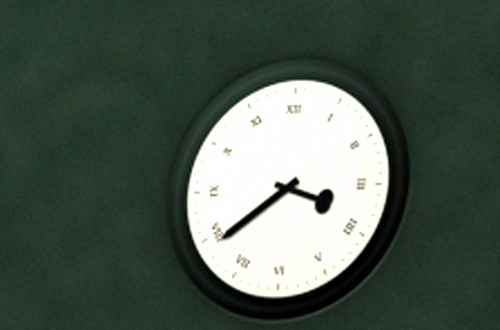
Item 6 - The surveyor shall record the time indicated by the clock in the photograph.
3:39
